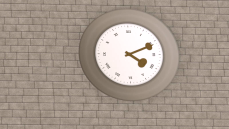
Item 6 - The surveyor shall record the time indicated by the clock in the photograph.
4:11
